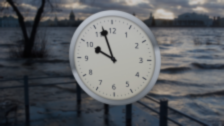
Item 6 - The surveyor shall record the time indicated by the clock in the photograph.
9:57
